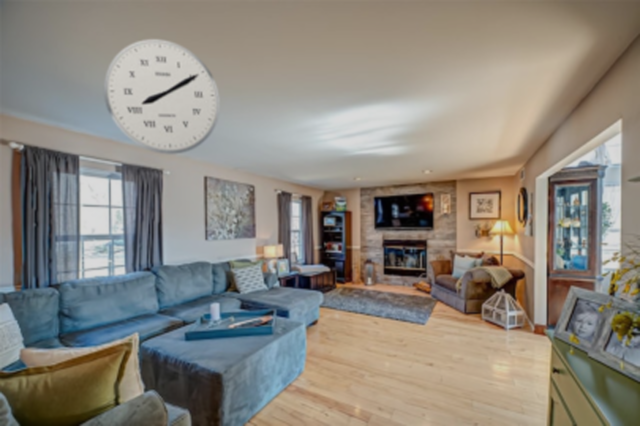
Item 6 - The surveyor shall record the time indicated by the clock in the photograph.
8:10
